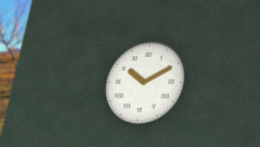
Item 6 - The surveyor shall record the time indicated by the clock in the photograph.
10:10
